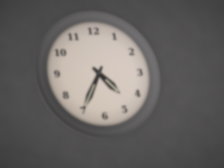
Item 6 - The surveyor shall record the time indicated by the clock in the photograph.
4:35
